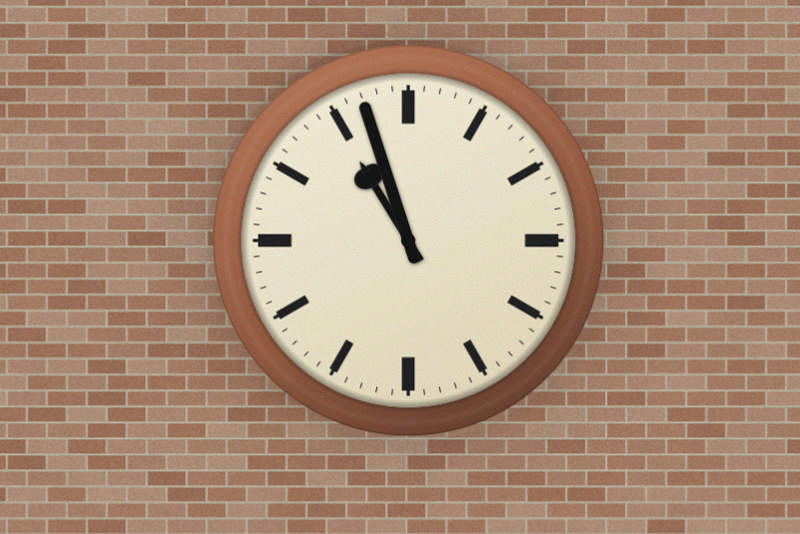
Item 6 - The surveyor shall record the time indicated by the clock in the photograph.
10:57
